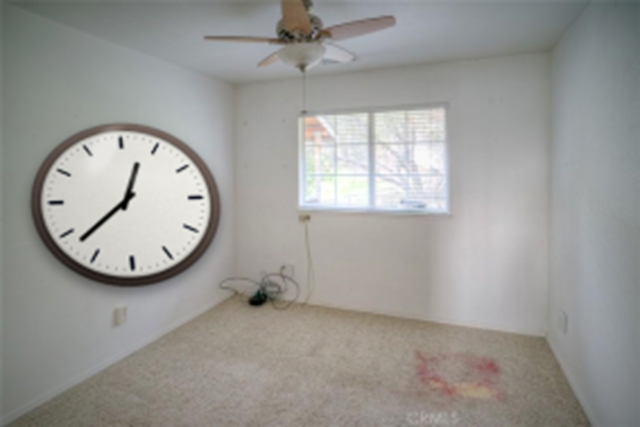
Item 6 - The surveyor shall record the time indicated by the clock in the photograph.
12:38
